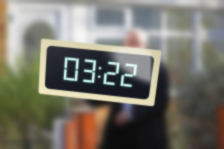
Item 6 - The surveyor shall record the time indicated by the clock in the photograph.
3:22
